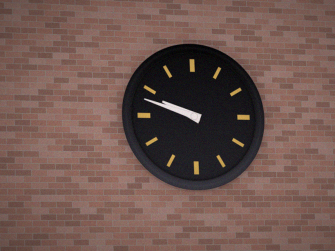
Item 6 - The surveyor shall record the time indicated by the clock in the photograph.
9:48
